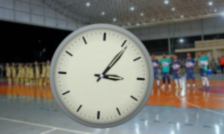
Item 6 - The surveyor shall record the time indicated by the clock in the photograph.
3:06
